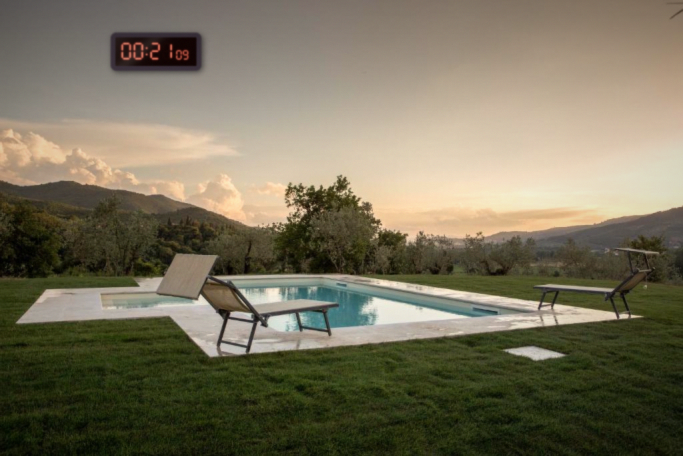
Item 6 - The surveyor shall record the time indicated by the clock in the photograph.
0:21:09
